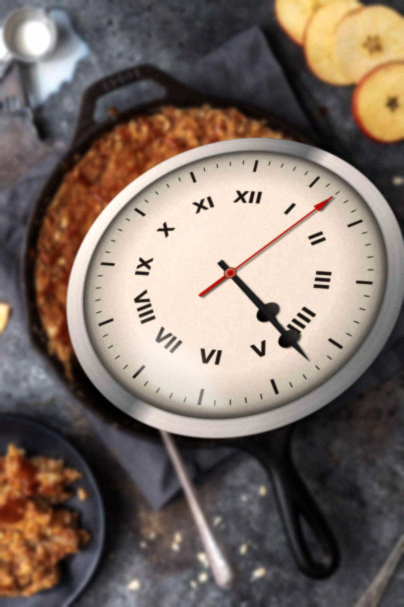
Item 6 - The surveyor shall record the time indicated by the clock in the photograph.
4:22:07
